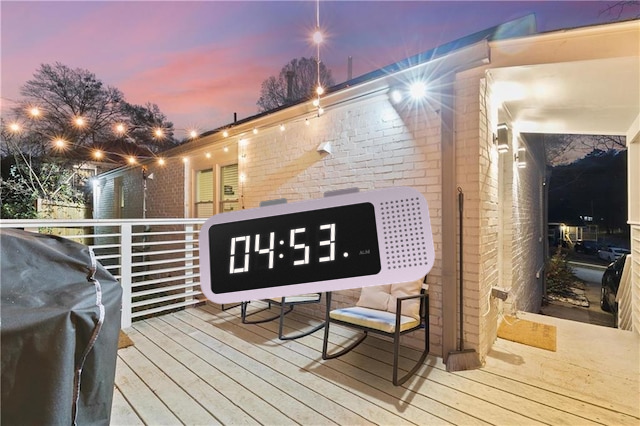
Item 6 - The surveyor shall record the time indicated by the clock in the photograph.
4:53
